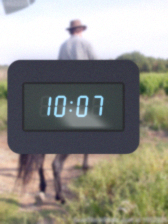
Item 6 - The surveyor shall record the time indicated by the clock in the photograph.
10:07
